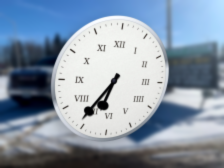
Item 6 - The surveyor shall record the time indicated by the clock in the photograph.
6:36
